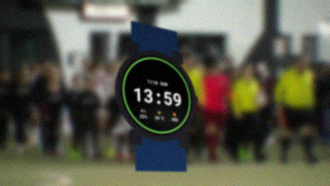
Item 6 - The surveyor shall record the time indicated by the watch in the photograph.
13:59
